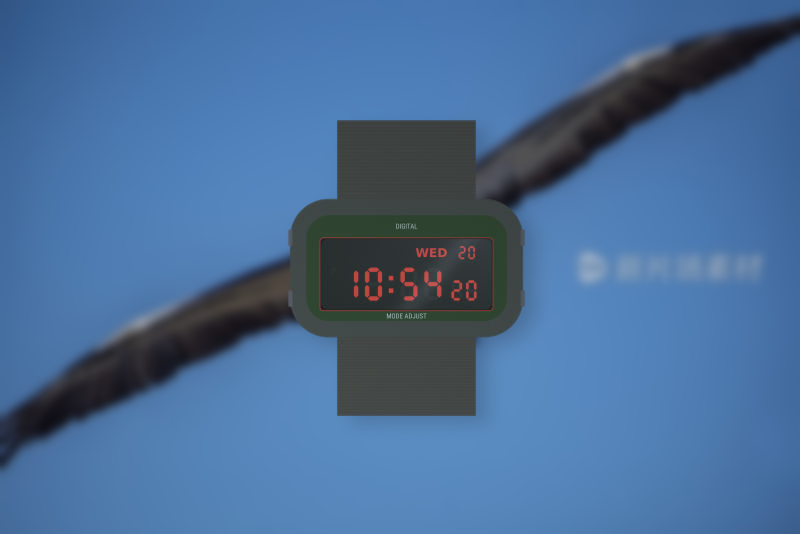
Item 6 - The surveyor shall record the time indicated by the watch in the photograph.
10:54:20
